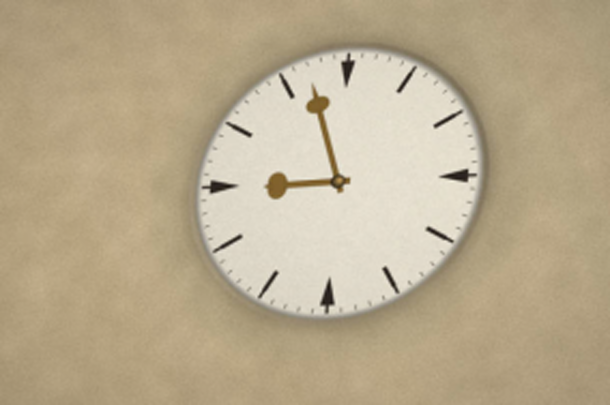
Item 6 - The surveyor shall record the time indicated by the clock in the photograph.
8:57
